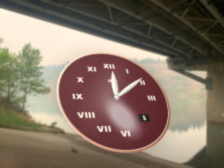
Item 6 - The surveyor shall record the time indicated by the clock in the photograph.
12:09
